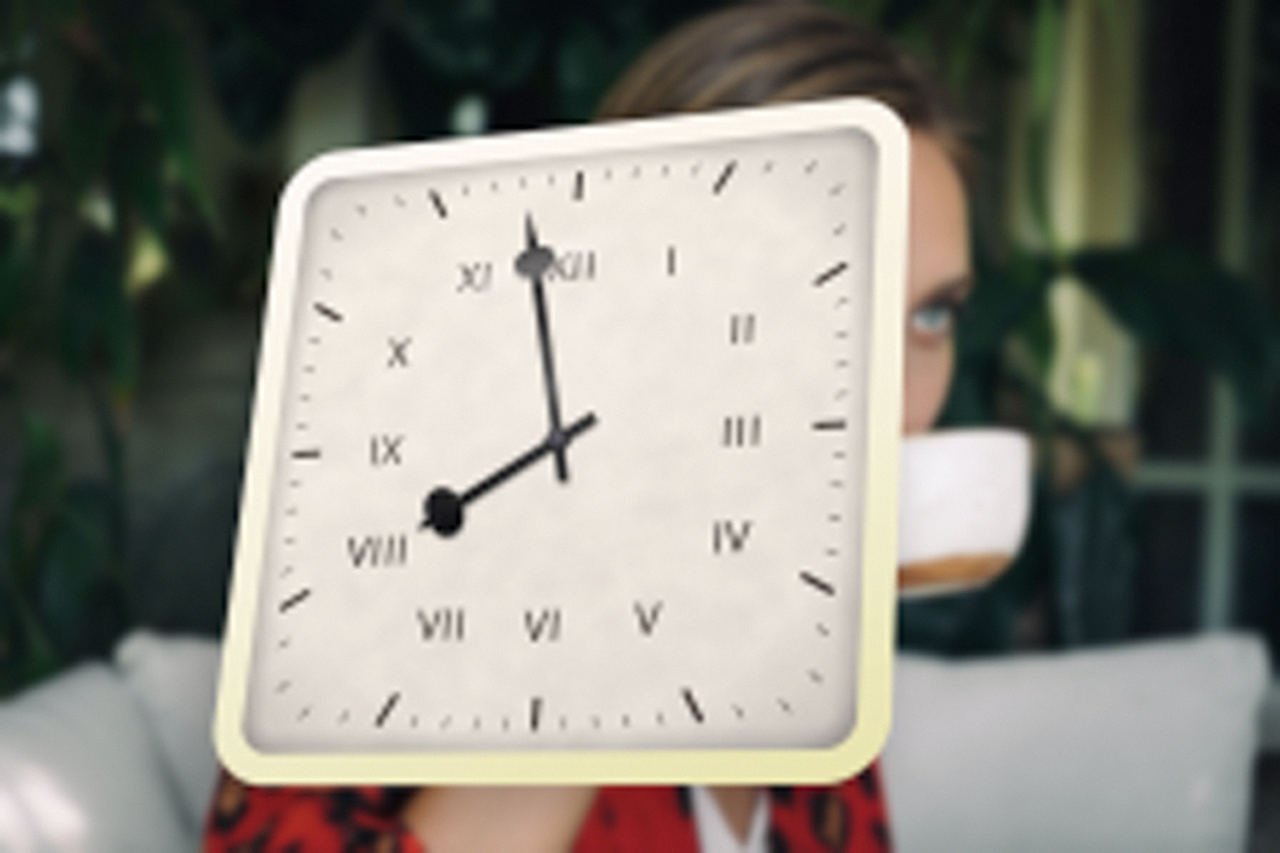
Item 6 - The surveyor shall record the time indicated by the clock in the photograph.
7:58
